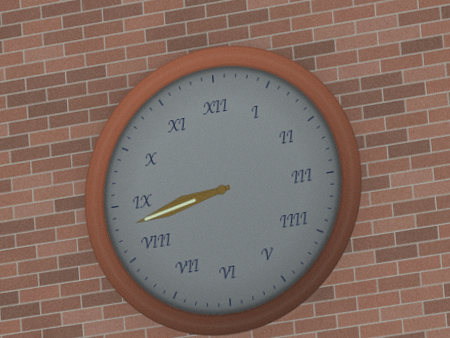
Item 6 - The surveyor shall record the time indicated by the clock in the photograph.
8:43
